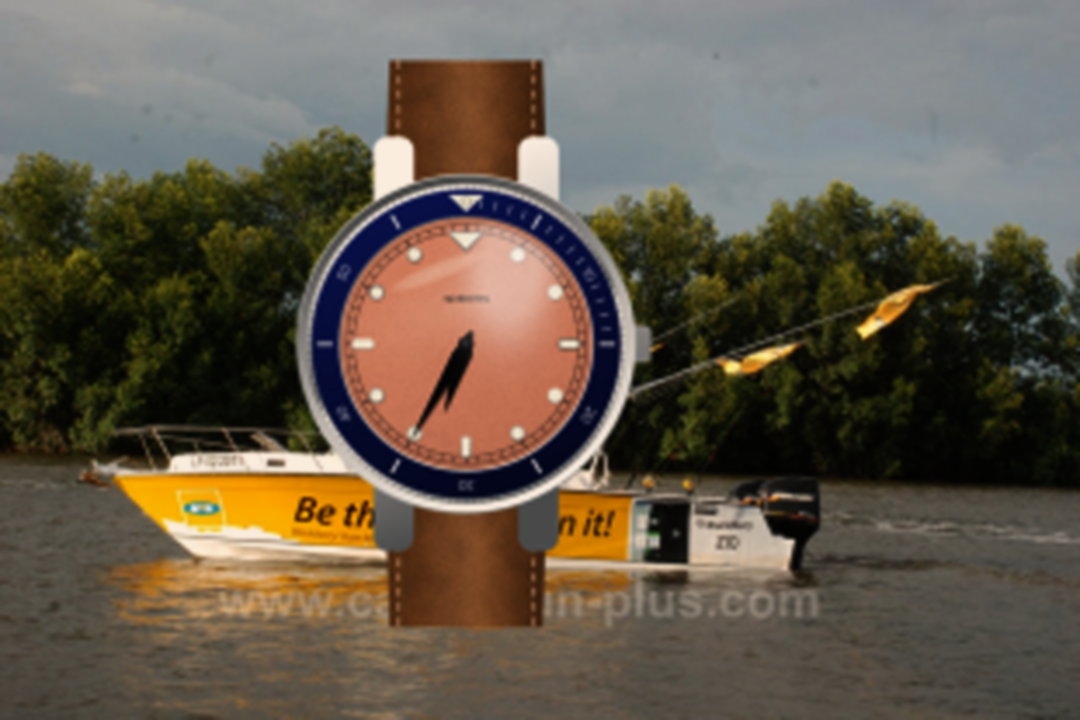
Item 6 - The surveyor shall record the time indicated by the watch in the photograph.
6:35
